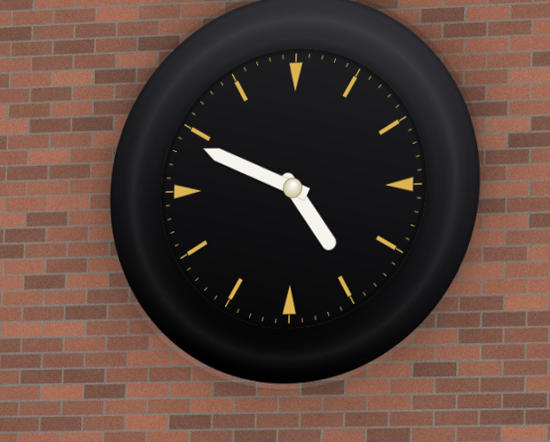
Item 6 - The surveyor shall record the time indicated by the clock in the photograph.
4:49
